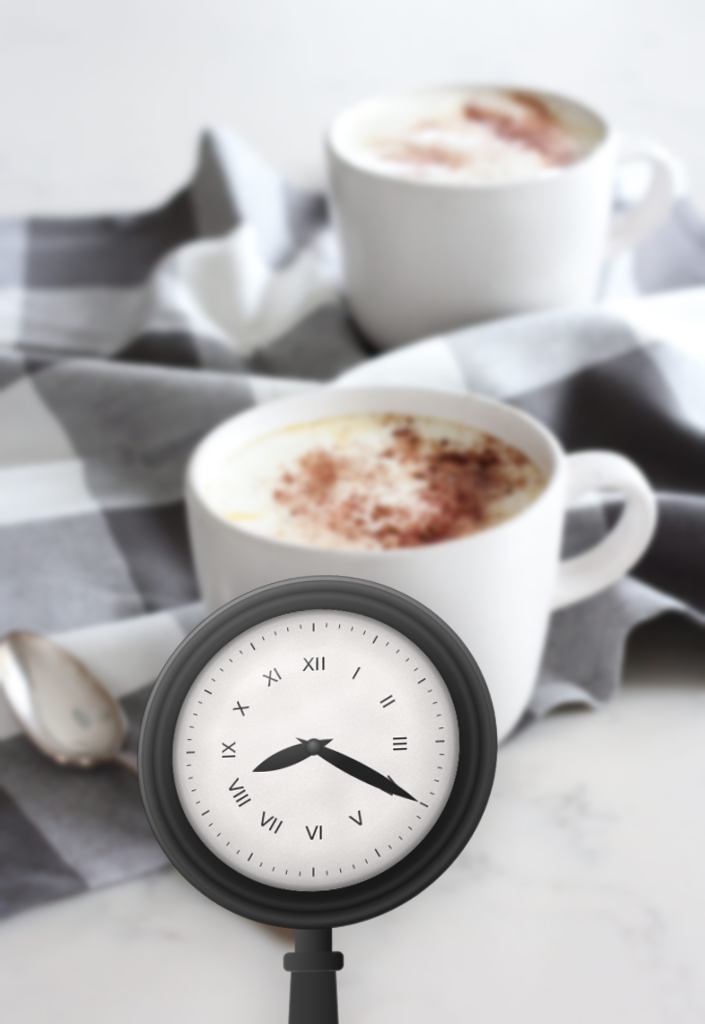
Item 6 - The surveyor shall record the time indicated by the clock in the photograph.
8:20
